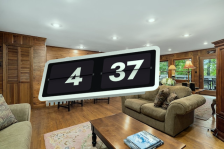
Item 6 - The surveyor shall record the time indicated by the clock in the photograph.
4:37
